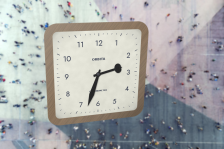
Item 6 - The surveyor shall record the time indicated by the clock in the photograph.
2:33
